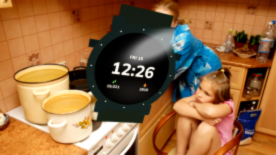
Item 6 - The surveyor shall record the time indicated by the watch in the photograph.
12:26
